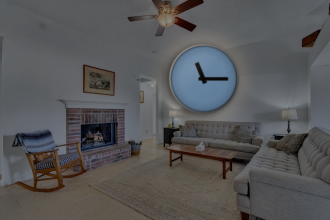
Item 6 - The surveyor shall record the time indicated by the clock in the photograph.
11:15
